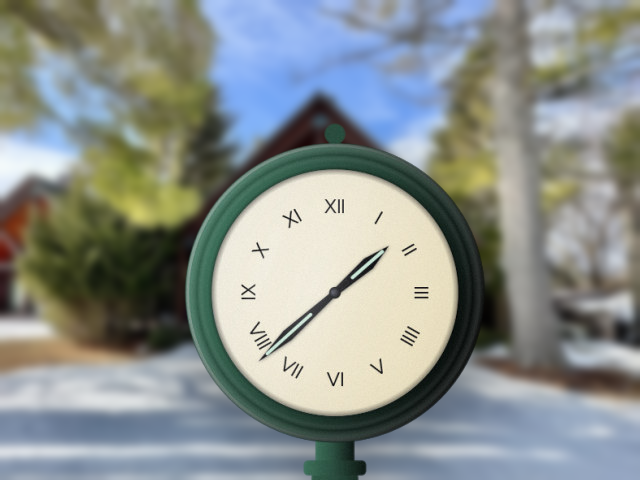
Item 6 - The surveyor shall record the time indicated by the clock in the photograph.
1:38
